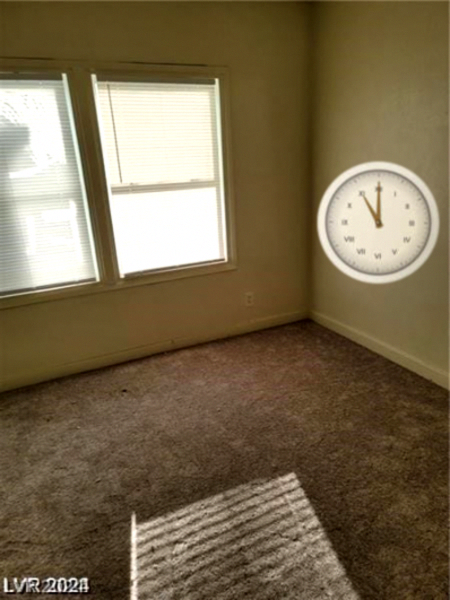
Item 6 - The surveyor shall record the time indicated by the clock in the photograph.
11:00
